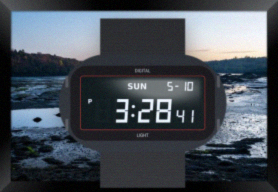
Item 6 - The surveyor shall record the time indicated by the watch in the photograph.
3:28:41
